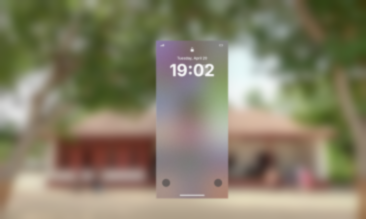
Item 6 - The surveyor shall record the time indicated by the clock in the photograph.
19:02
